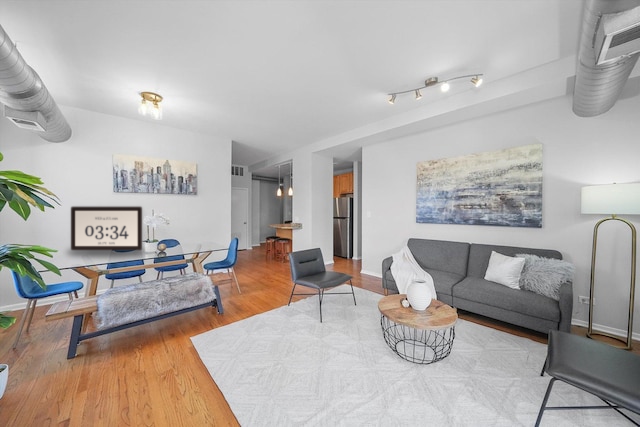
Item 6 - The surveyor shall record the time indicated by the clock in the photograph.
3:34
